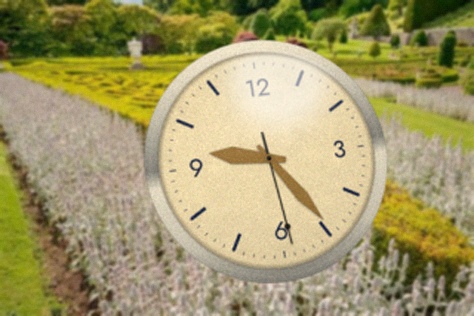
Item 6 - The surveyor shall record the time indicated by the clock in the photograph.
9:24:29
